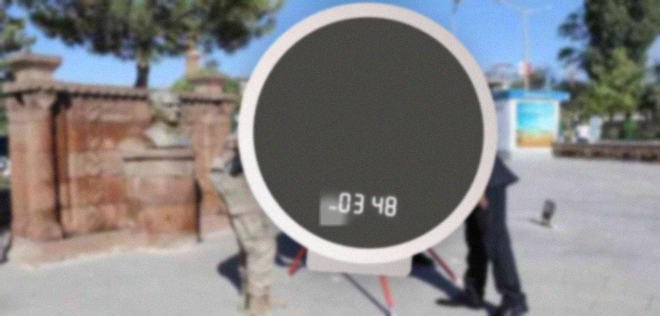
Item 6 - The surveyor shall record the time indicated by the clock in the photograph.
3:48
